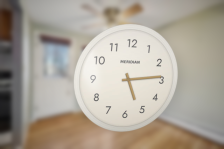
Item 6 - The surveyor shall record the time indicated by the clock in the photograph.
5:14
